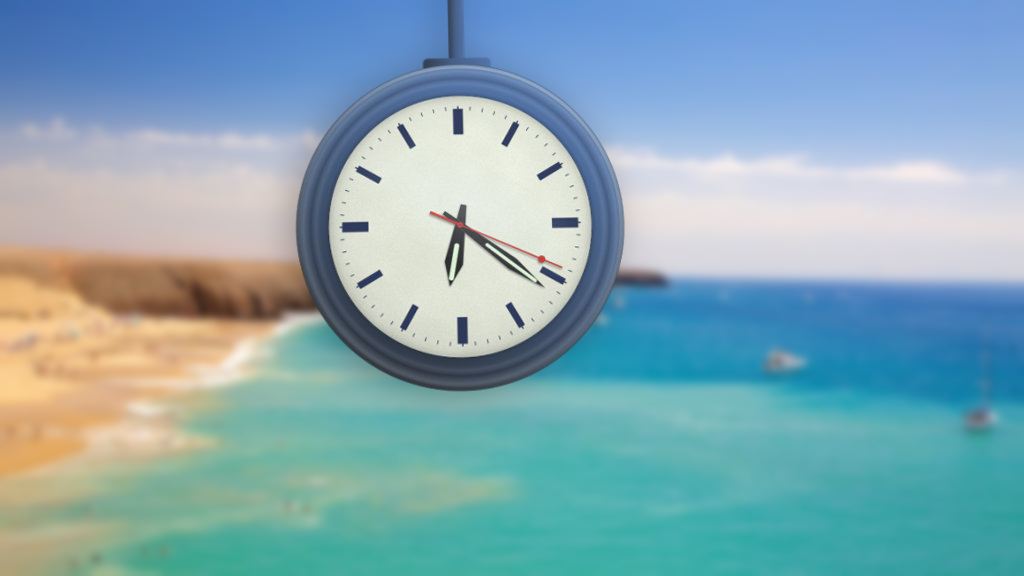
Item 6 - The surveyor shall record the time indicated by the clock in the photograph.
6:21:19
